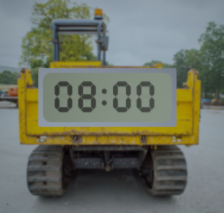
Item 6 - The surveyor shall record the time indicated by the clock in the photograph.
8:00
